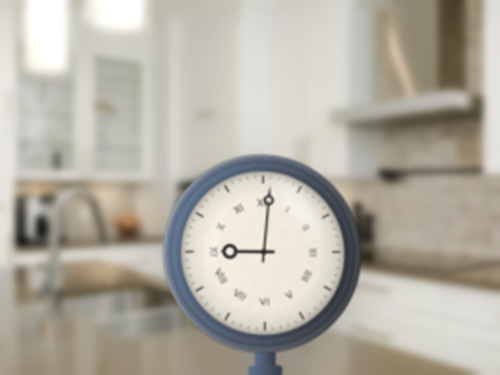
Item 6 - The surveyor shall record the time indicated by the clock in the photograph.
9:01
